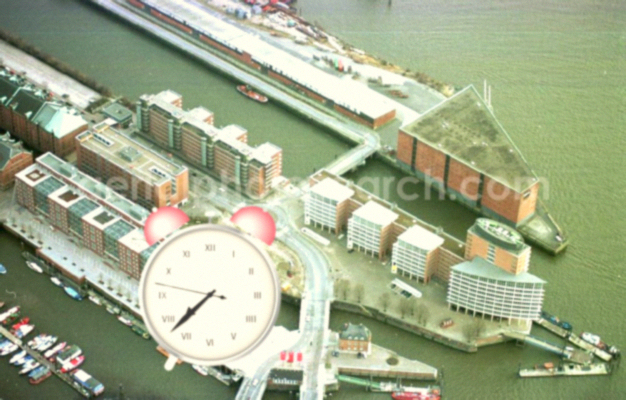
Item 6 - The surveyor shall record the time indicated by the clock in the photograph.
7:37:47
